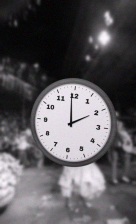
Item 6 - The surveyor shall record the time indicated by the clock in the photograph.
1:59
